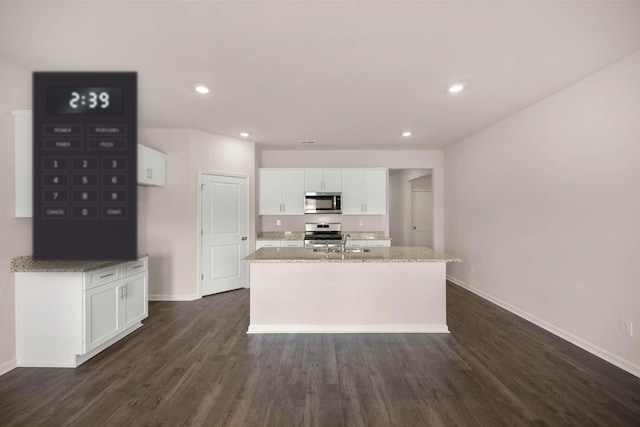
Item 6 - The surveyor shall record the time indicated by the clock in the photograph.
2:39
